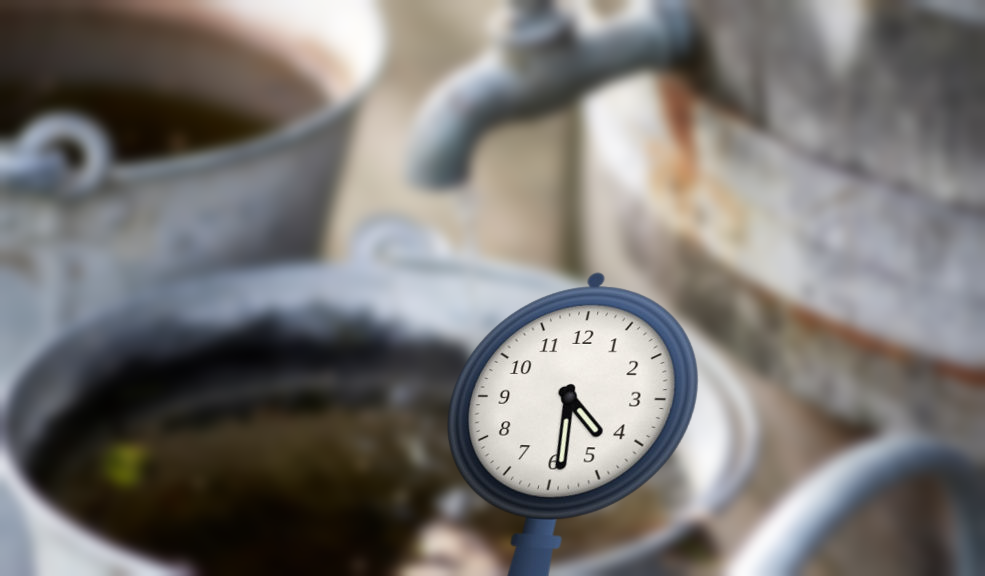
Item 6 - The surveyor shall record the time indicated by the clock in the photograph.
4:29
